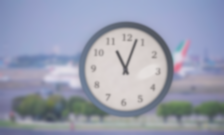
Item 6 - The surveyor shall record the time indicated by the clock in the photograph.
11:03
